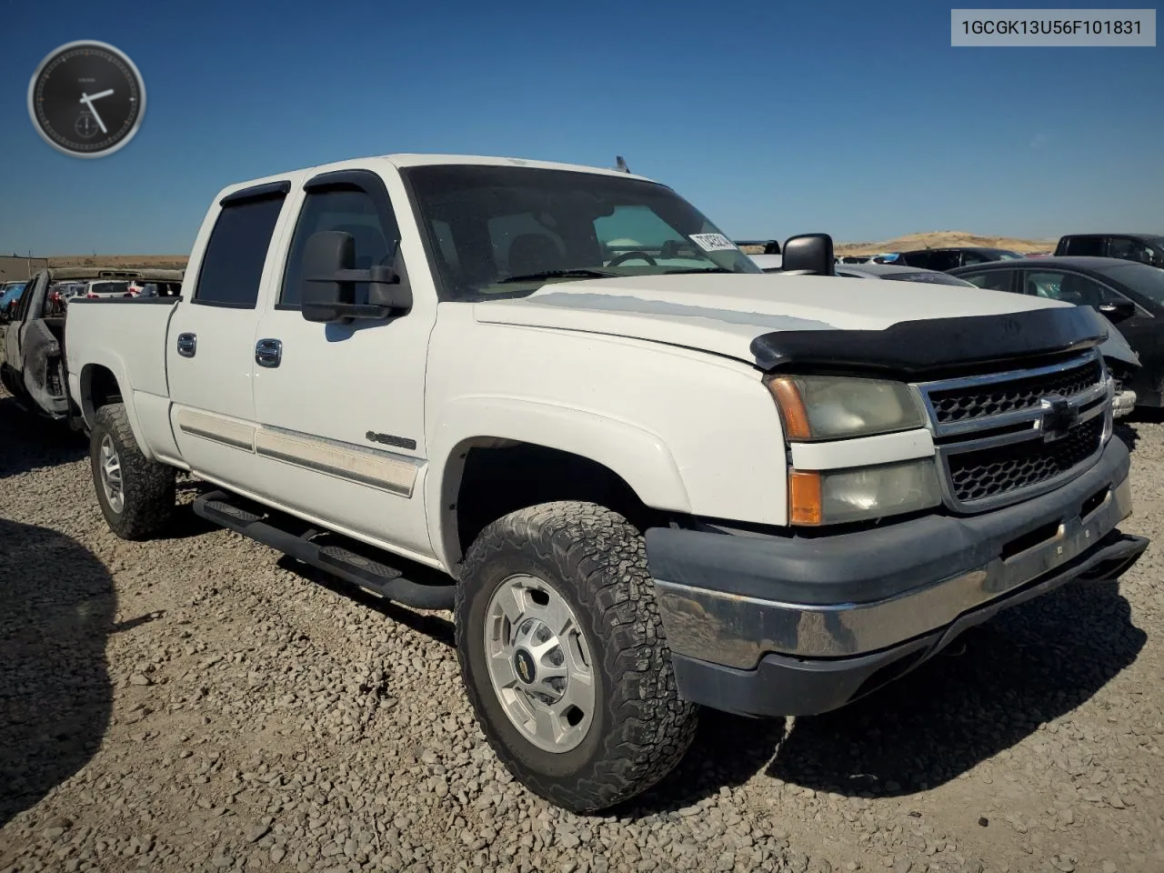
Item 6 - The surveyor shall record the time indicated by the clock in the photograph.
2:25
